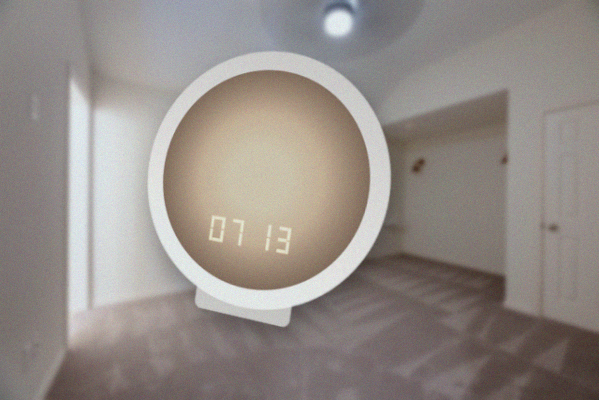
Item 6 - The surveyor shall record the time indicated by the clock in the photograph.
7:13
